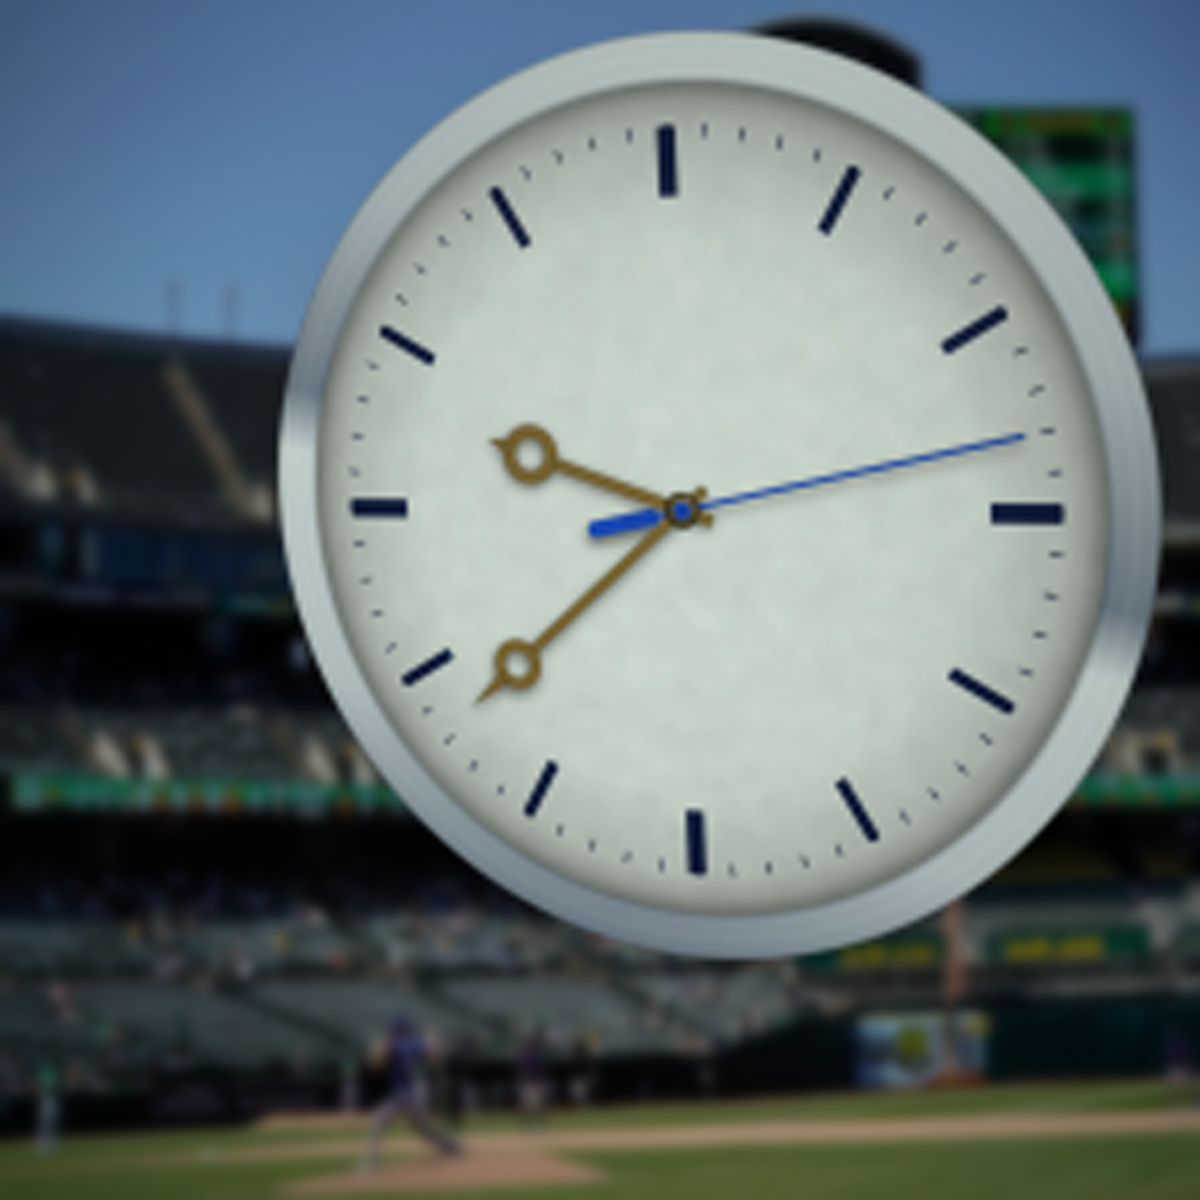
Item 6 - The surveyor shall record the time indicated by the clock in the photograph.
9:38:13
